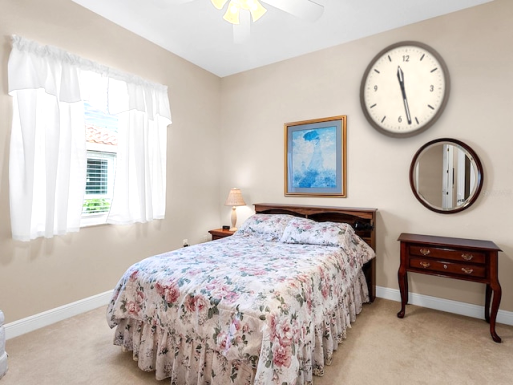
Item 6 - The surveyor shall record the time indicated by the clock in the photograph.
11:27
